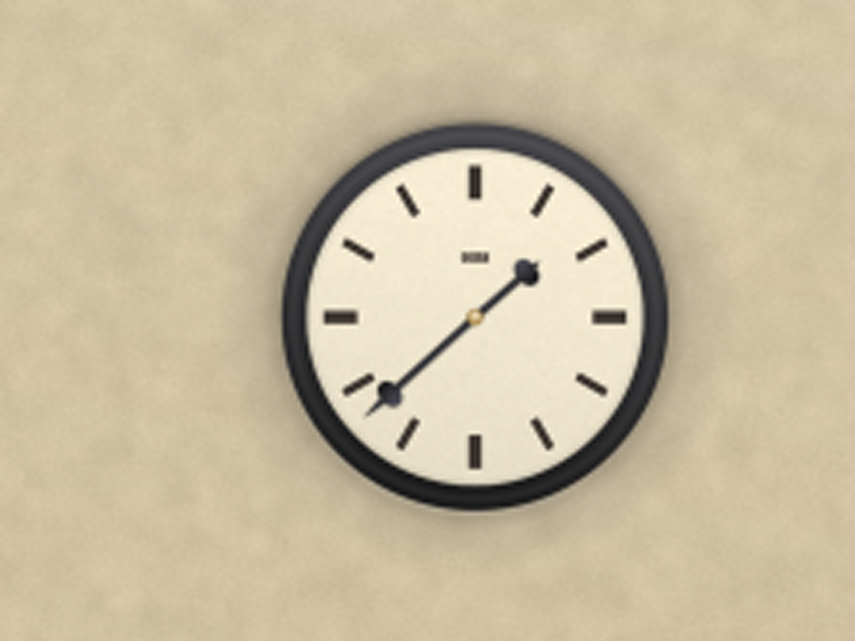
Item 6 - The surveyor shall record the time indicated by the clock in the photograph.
1:38
